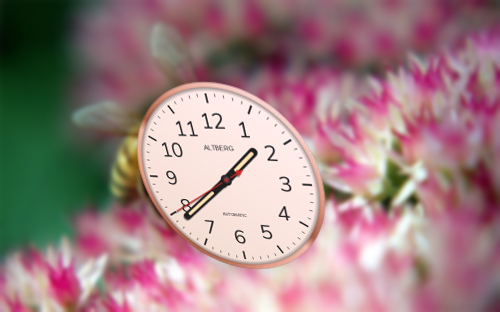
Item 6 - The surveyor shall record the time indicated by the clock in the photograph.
1:38:40
